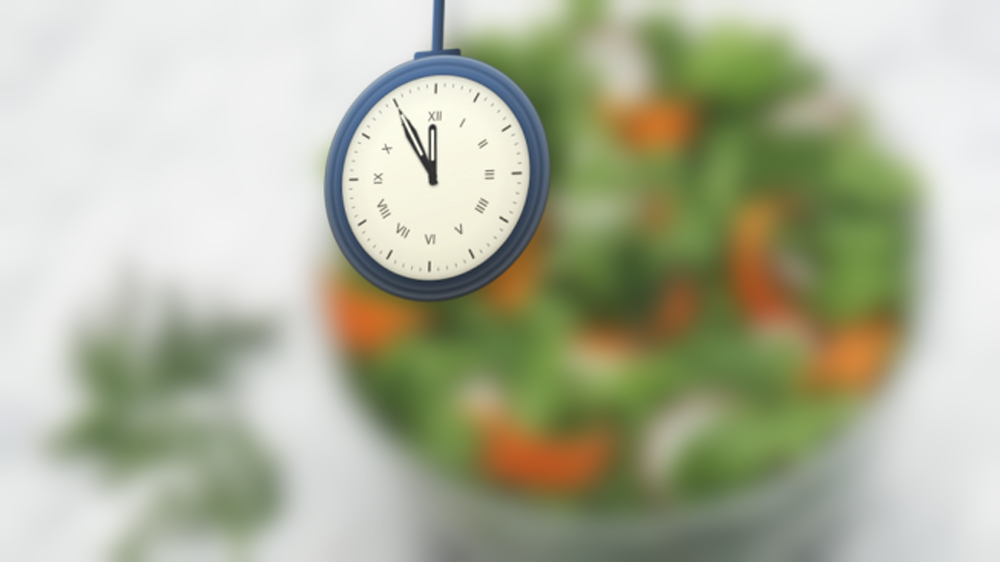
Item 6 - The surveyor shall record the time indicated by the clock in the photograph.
11:55
